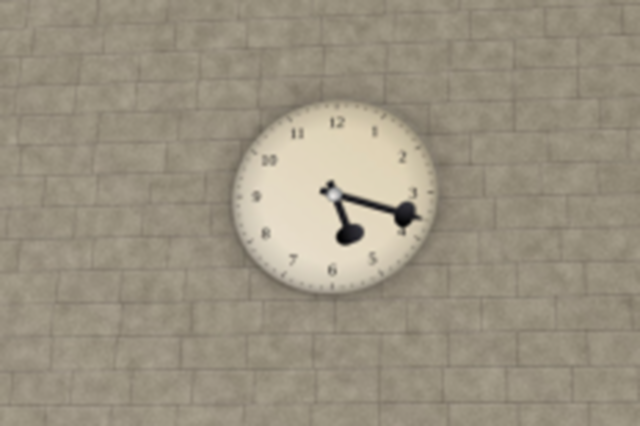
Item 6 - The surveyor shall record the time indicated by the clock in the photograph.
5:18
